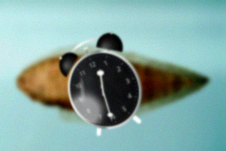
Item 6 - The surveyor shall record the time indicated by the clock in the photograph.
12:31
